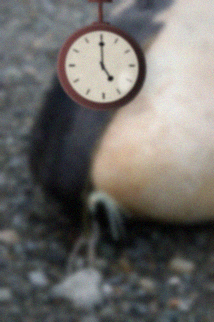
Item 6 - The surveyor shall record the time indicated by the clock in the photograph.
5:00
